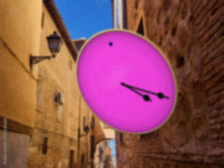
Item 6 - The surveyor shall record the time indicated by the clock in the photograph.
4:19
